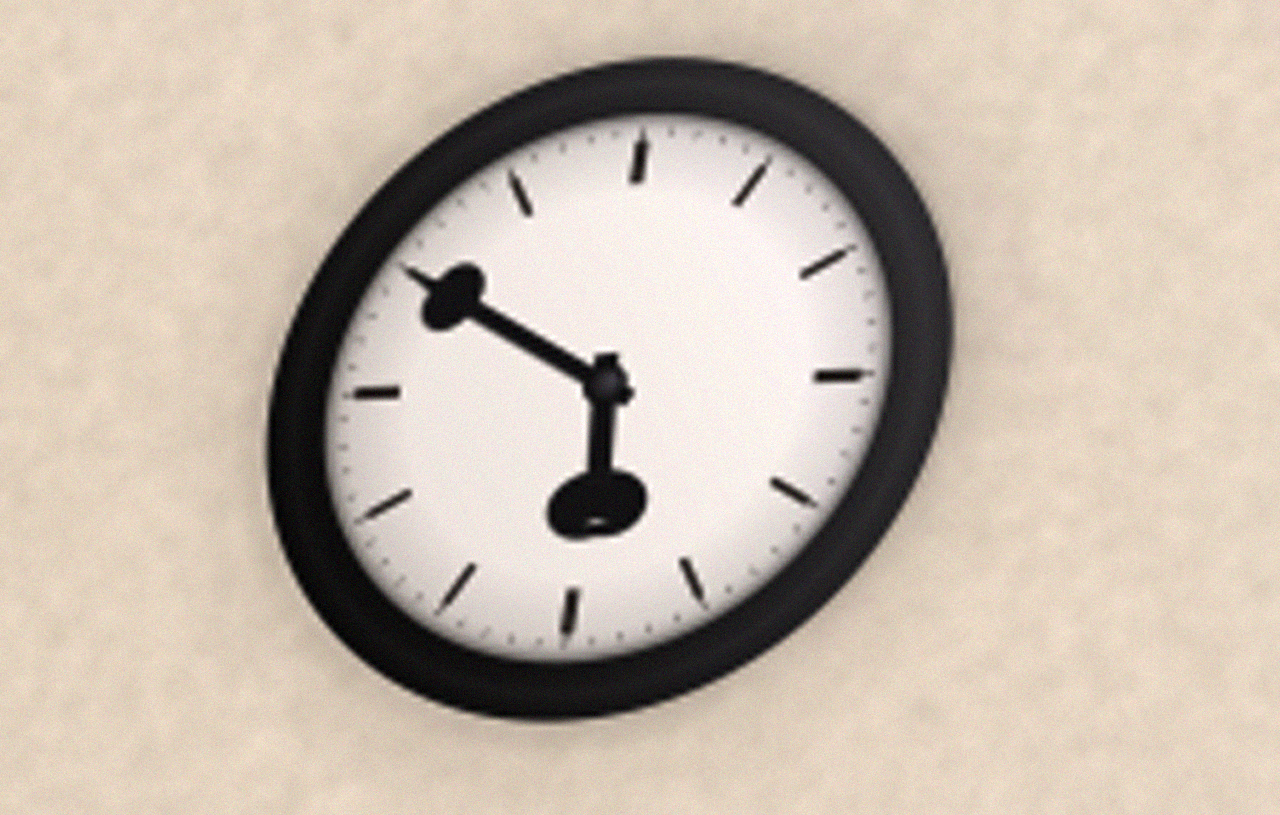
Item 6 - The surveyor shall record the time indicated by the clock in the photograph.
5:50
